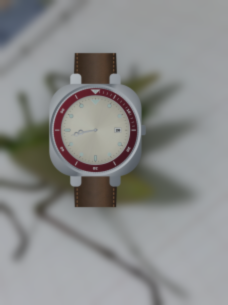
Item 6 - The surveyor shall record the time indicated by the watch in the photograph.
8:43
